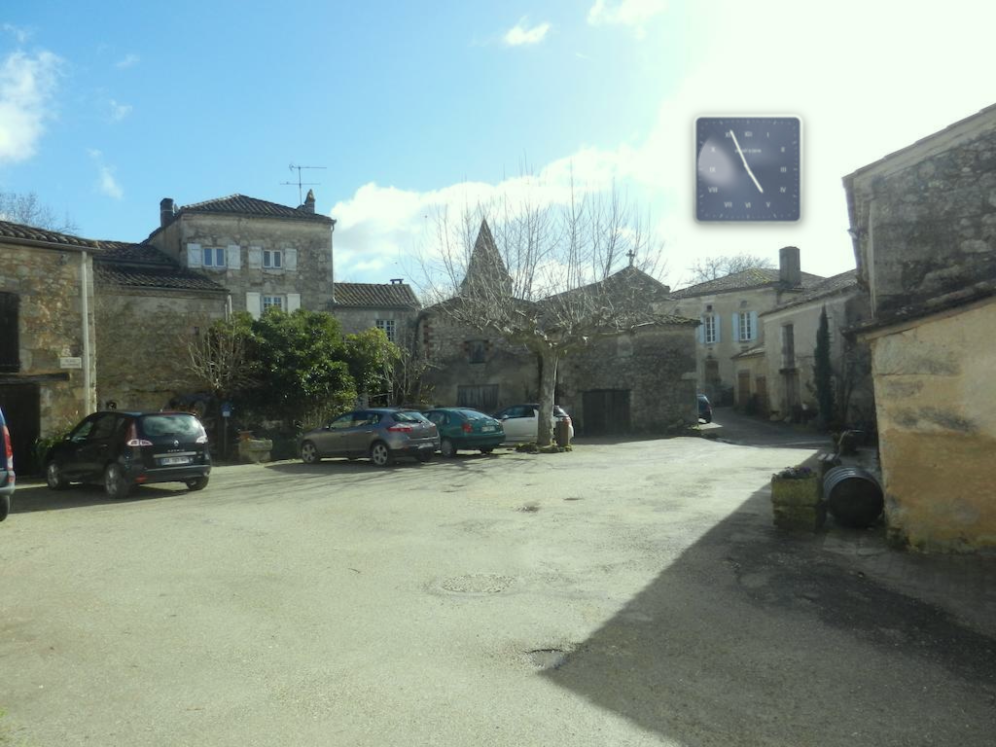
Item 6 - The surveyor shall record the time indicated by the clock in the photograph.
4:56
